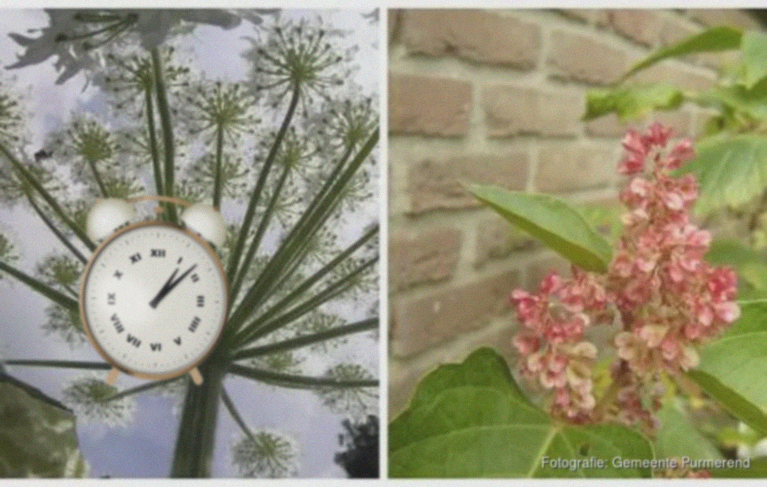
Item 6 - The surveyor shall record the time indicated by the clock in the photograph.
1:08
